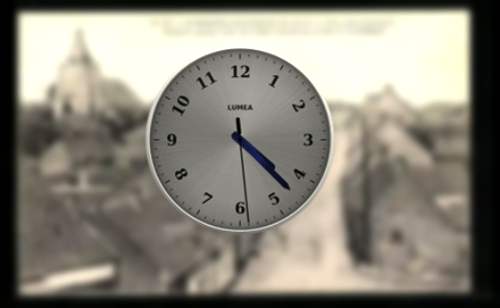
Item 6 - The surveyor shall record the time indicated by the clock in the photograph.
4:22:29
